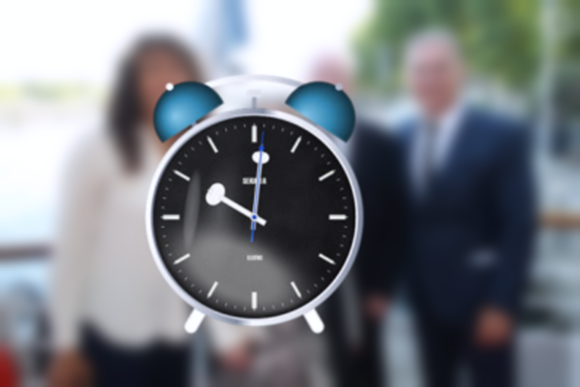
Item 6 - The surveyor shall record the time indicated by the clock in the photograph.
10:01:01
